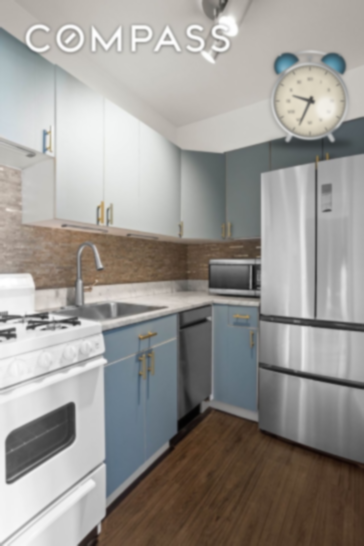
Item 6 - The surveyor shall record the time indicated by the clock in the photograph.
9:34
